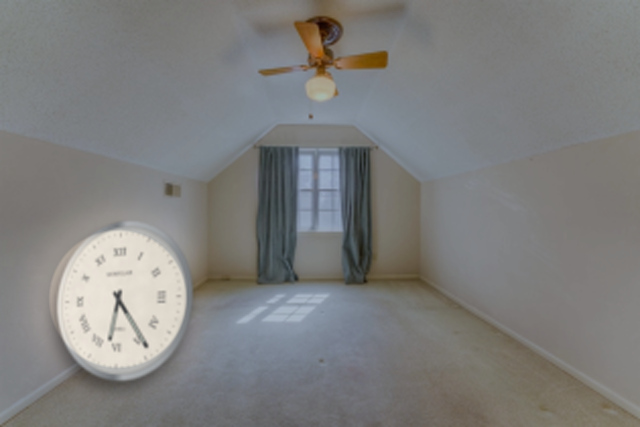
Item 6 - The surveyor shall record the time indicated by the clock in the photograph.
6:24
